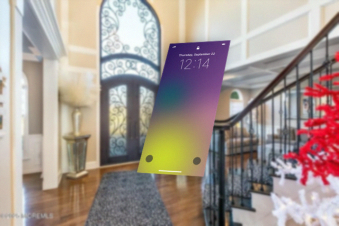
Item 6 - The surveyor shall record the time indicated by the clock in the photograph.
12:14
